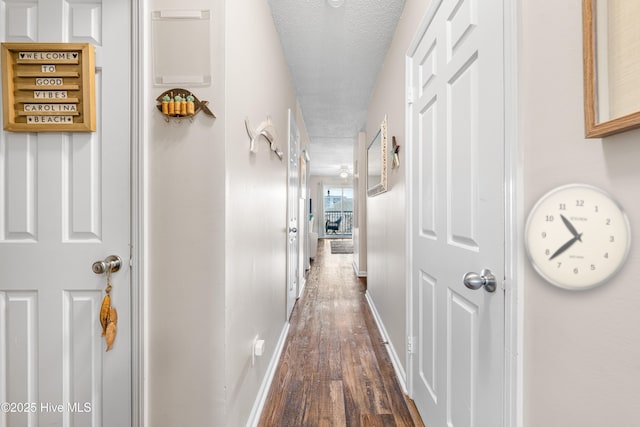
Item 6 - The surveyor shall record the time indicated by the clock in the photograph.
10:38
